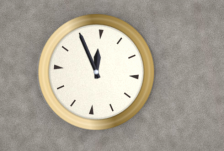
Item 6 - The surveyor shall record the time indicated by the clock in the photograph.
11:55
